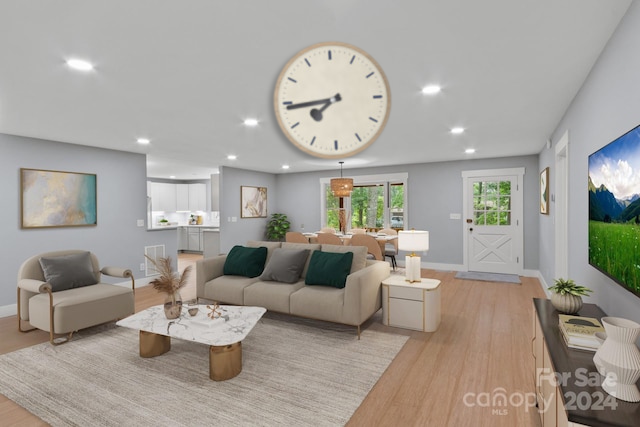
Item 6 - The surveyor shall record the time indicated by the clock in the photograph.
7:44
